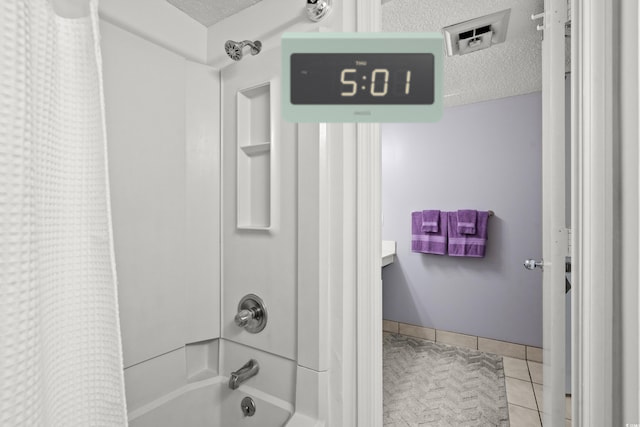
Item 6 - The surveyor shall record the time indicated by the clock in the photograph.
5:01
